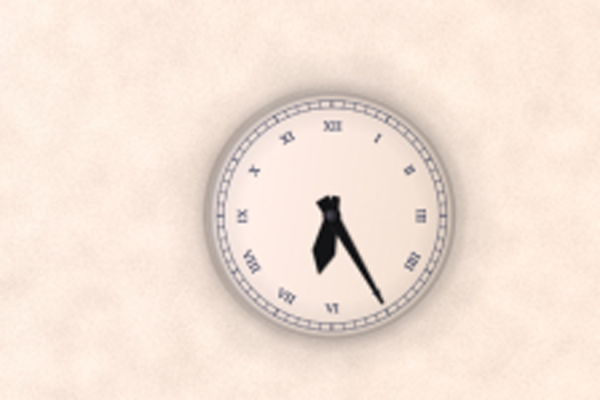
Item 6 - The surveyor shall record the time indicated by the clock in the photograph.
6:25
